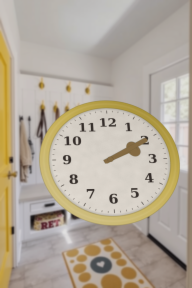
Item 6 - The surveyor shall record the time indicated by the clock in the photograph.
2:10
